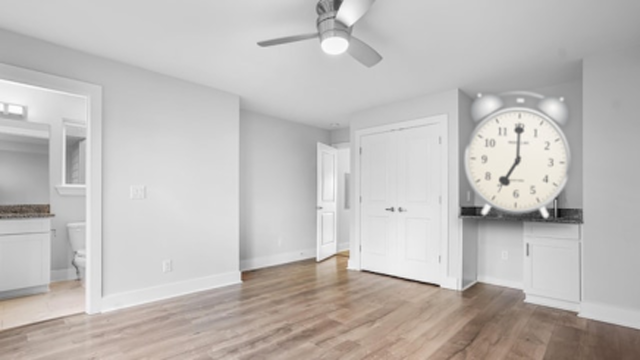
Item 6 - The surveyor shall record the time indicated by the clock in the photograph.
7:00
